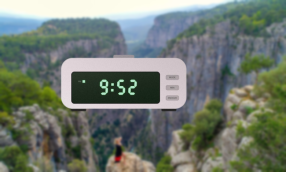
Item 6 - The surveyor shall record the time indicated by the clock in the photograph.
9:52
